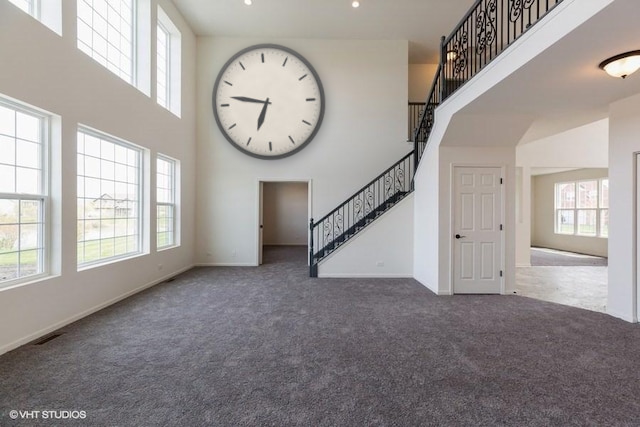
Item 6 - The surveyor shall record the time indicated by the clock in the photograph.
6:47
